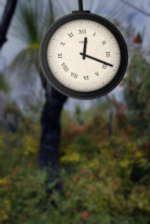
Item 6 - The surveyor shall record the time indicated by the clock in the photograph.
12:19
